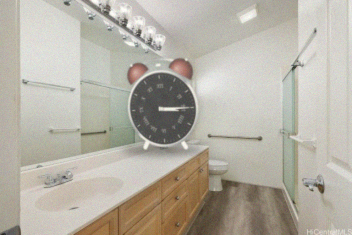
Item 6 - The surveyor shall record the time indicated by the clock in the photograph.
3:15
